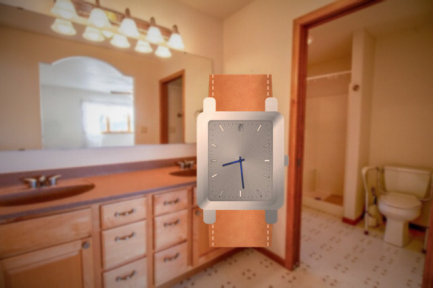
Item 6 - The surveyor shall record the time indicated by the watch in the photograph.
8:29
